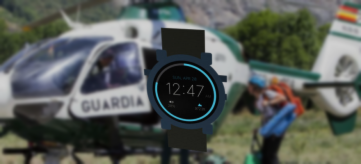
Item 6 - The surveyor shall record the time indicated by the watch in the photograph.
12:47
